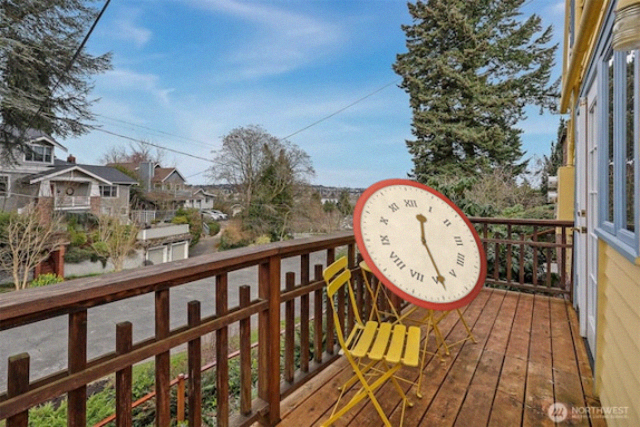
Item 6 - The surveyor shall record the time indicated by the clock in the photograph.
12:29
